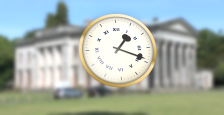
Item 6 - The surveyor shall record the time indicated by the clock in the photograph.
1:19
